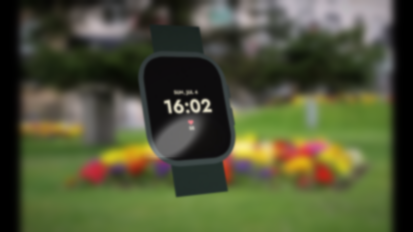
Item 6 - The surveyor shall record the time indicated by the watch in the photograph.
16:02
